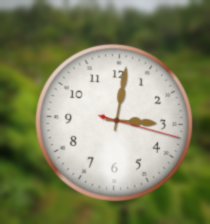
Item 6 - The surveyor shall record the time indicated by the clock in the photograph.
3:01:17
